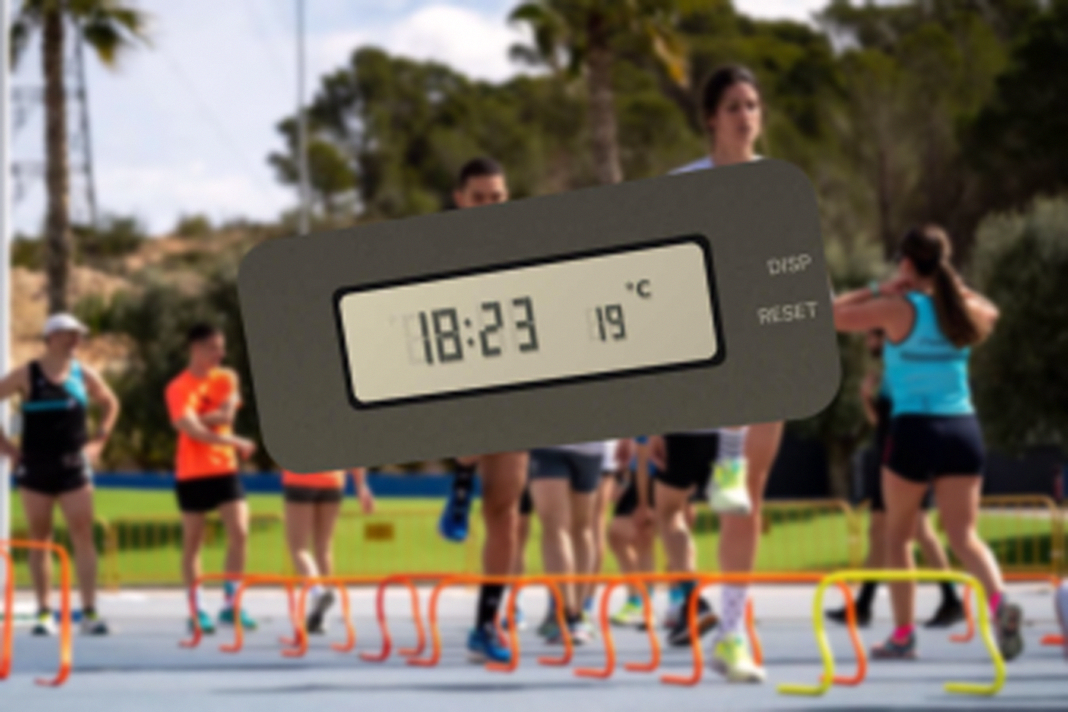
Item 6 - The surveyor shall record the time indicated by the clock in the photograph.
18:23
